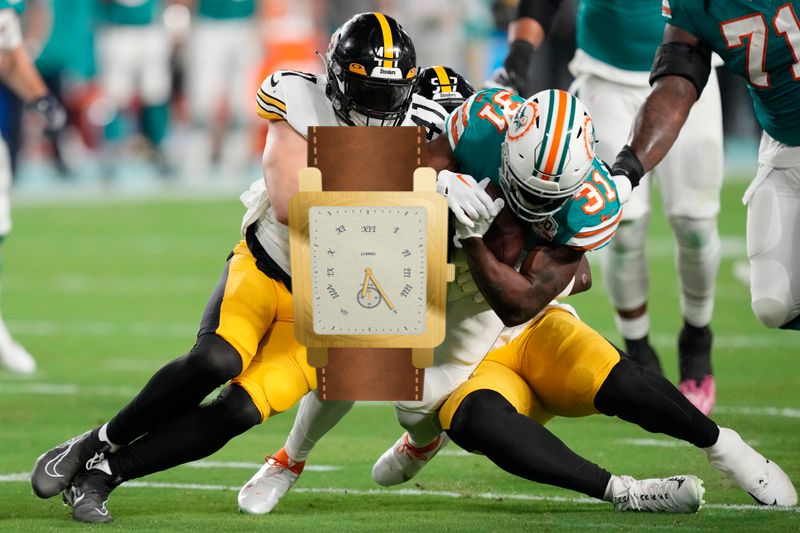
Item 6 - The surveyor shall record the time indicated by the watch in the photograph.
6:25
